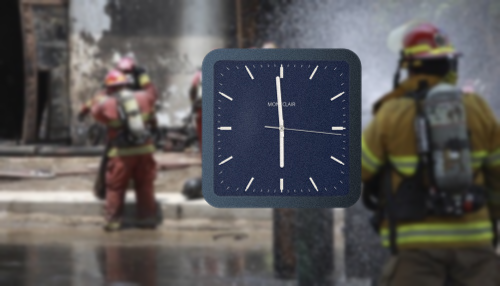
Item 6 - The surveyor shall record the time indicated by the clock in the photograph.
5:59:16
